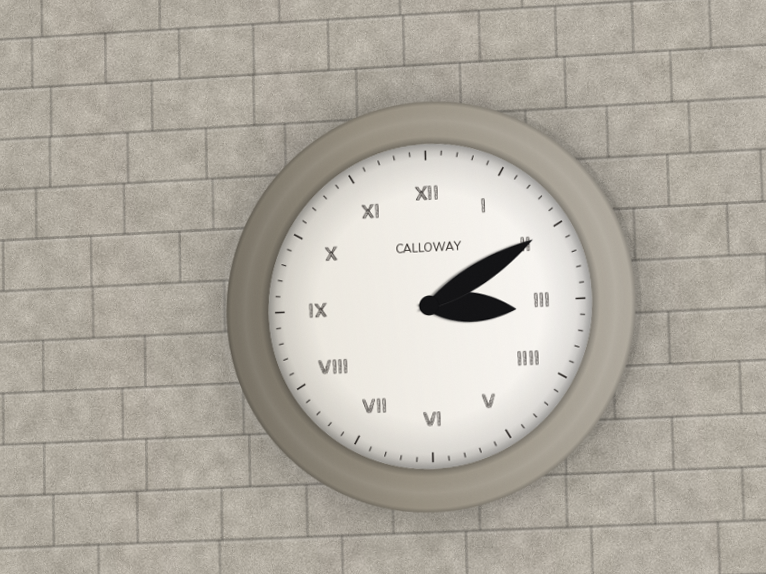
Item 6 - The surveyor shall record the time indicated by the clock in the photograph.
3:10
